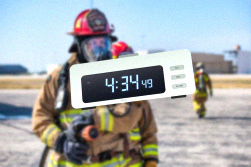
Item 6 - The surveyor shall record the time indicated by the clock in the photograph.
4:34:49
